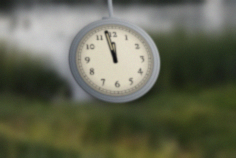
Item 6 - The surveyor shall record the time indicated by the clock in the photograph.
11:58
